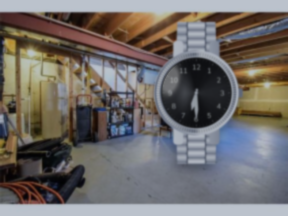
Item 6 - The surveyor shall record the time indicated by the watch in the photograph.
6:30
